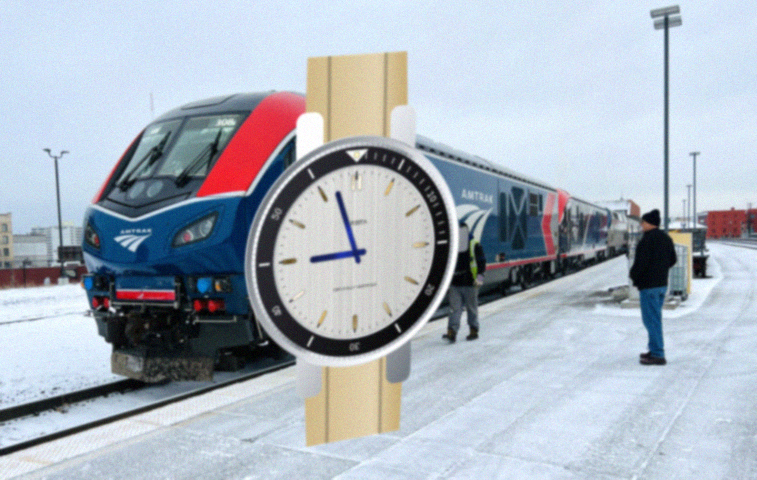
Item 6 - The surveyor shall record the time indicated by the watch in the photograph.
8:57
